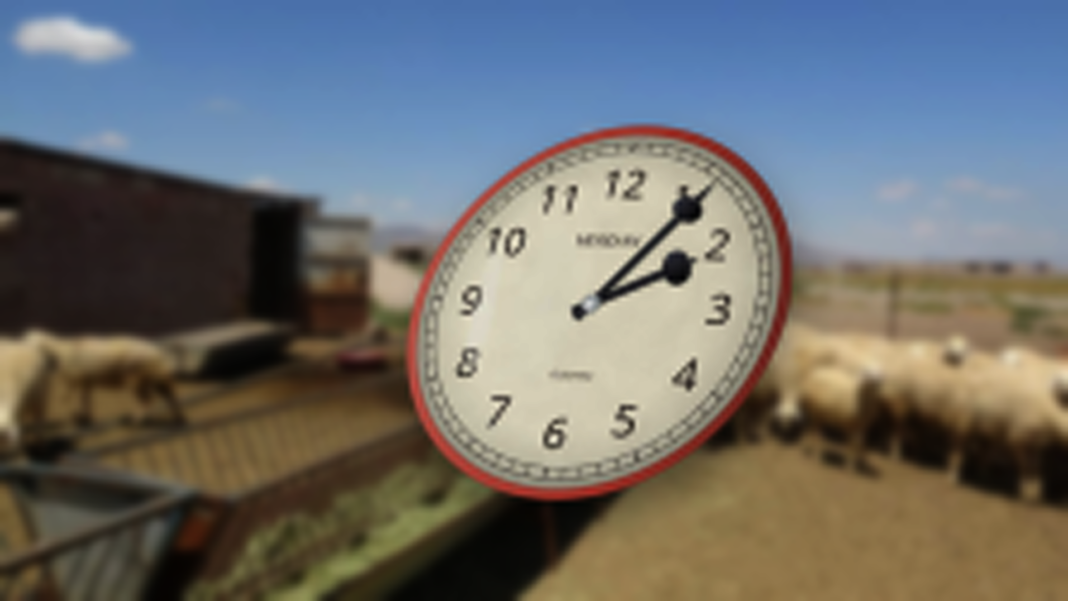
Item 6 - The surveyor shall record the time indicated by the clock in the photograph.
2:06
